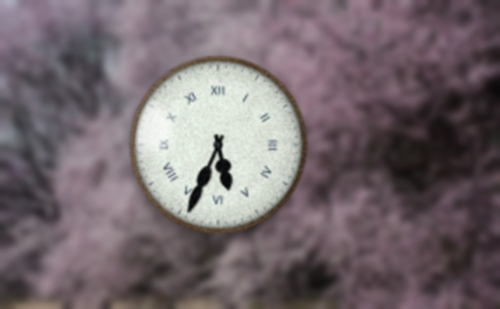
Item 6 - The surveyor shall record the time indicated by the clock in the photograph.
5:34
